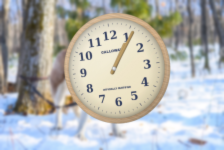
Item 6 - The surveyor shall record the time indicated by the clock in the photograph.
1:06
